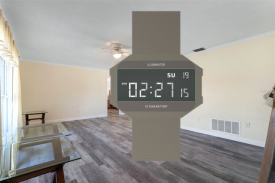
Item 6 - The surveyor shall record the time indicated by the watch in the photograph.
2:27:15
